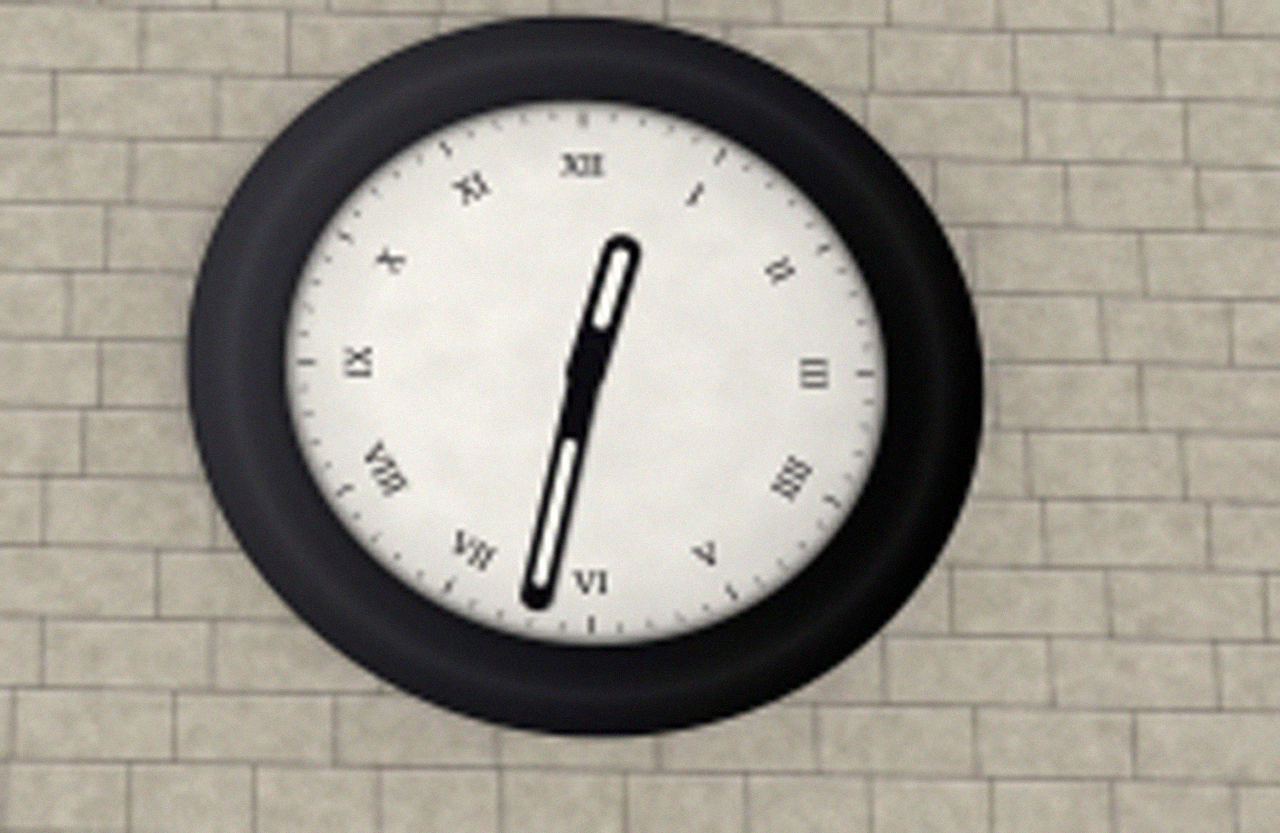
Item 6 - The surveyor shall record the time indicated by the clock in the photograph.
12:32
